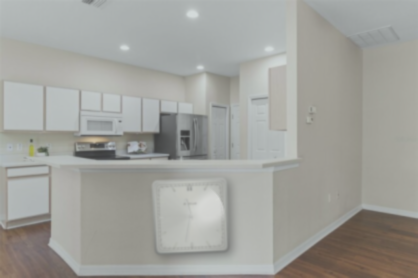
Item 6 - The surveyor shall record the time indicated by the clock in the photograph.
11:32
